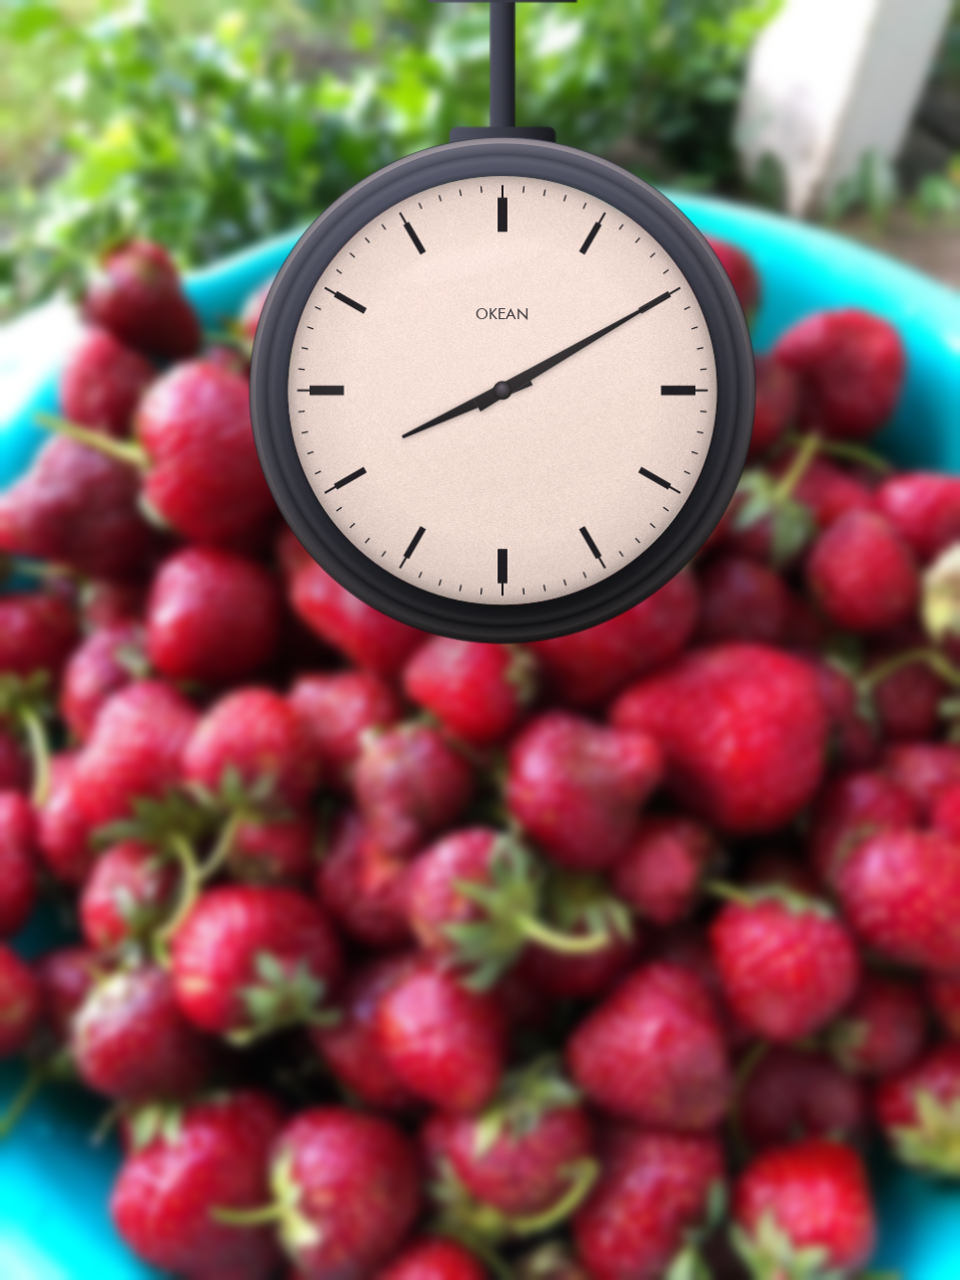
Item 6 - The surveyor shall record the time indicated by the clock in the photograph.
8:10
